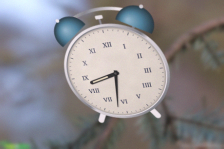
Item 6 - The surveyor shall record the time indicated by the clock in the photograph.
8:32
